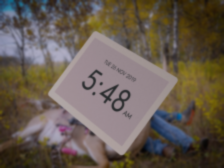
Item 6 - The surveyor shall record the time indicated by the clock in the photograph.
5:48
